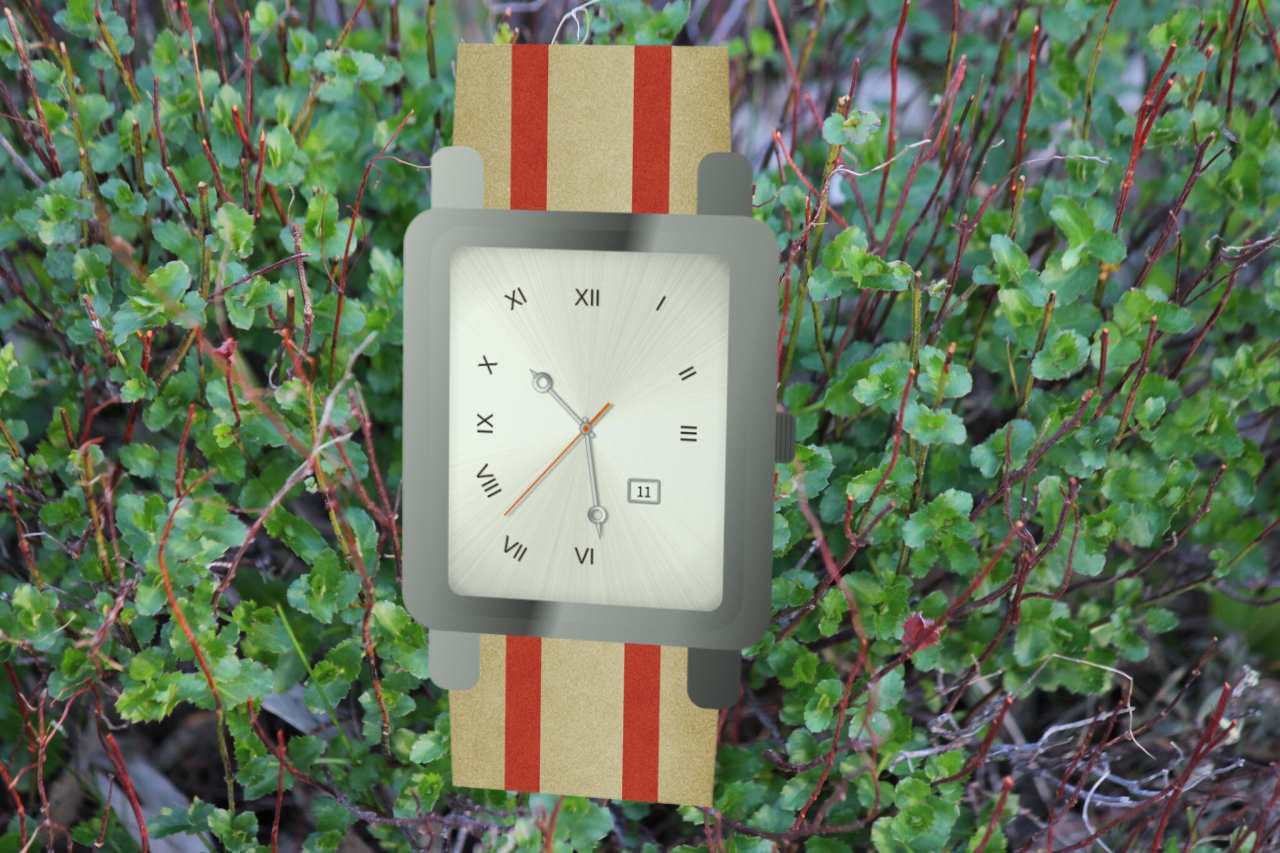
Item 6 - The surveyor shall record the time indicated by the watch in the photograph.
10:28:37
